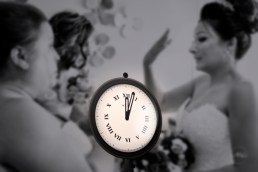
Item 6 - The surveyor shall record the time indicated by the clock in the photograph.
12:03
